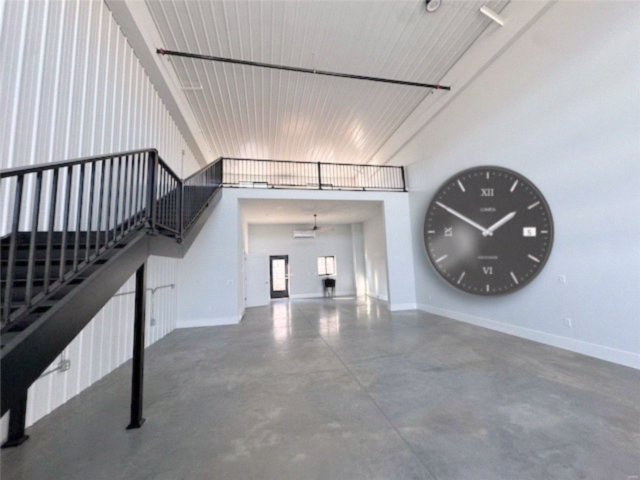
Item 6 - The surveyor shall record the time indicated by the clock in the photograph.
1:50
